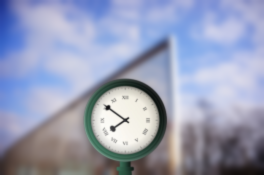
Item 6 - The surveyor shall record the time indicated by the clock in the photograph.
7:51
